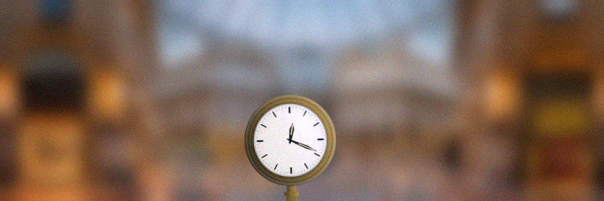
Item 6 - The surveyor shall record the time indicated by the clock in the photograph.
12:19
